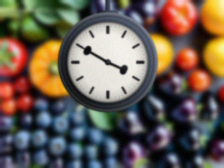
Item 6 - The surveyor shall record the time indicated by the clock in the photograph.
3:50
